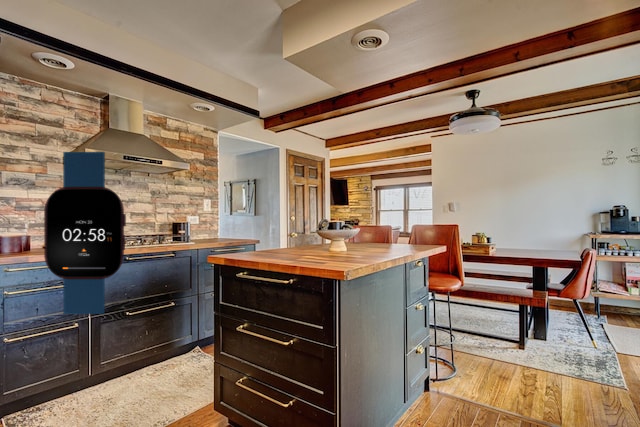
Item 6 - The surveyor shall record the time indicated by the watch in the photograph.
2:58
